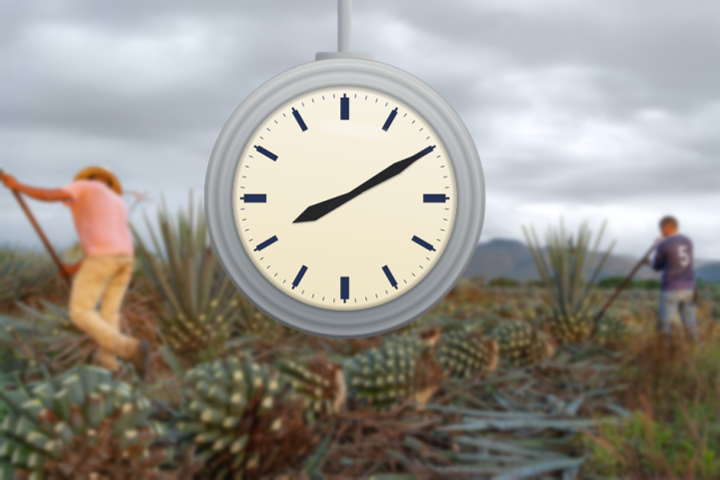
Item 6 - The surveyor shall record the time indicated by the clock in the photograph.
8:10
